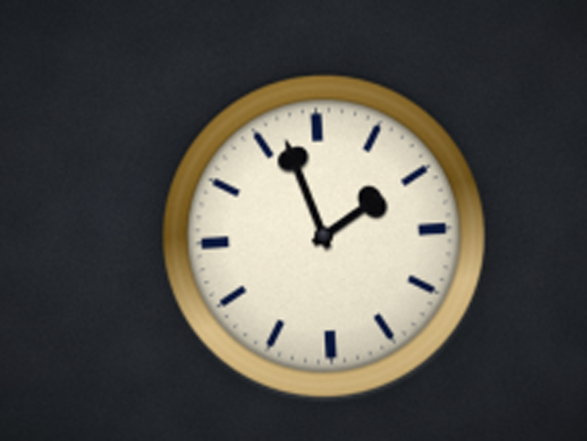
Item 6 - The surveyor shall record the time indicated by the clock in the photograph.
1:57
